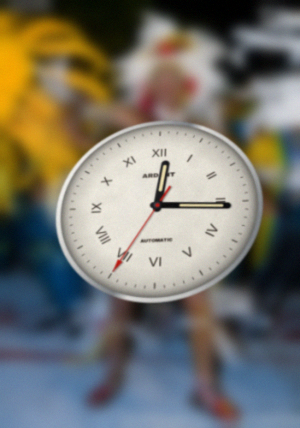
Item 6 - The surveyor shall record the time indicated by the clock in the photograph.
12:15:35
